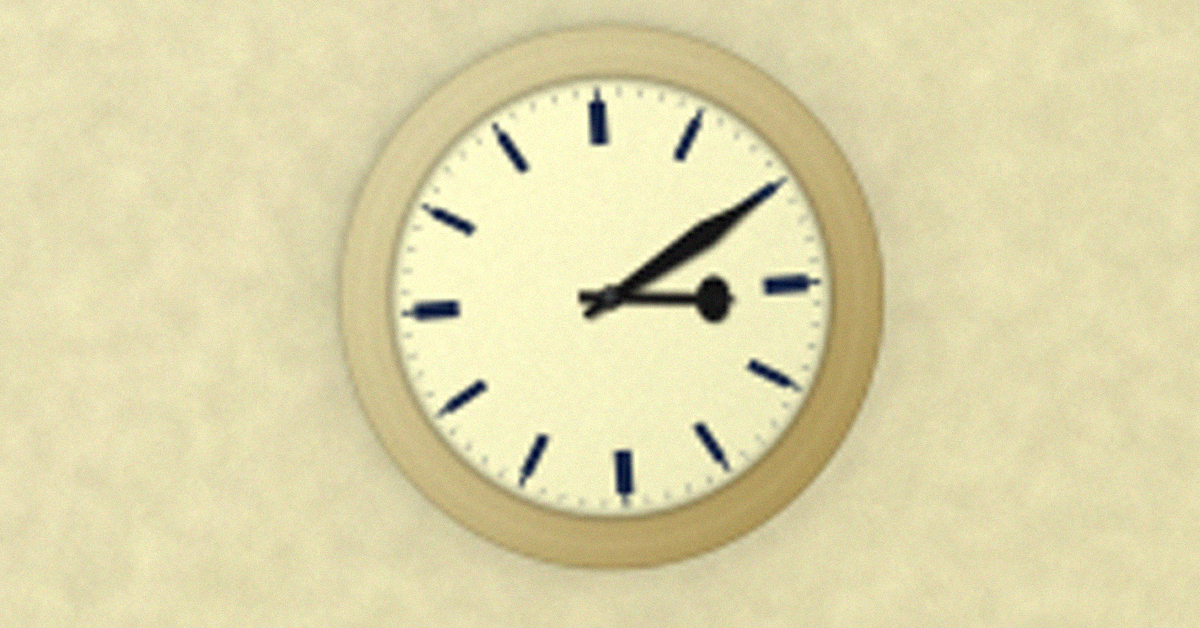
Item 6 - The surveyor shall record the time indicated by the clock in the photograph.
3:10
